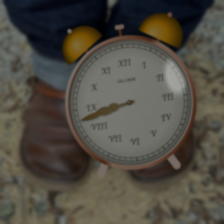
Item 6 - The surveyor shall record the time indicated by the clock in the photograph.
8:43
